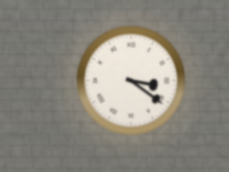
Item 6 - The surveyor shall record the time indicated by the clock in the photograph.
3:21
